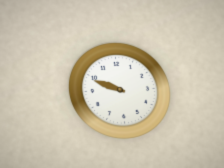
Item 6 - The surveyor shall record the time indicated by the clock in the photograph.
9:49
